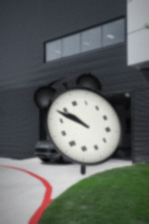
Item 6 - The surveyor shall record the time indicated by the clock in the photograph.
10:53
